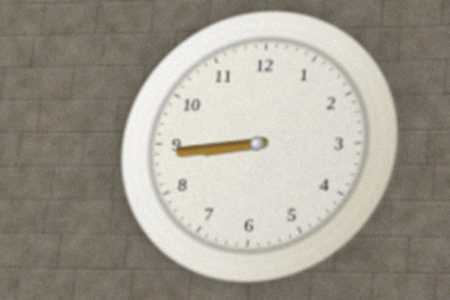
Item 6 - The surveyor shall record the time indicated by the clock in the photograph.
8:44
